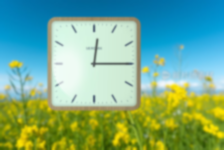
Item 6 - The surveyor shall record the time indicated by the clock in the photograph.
12:15
